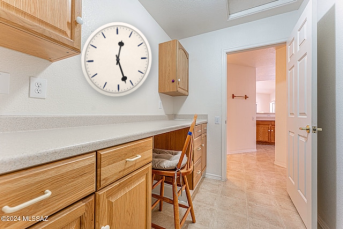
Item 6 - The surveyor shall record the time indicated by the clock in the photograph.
12:27
